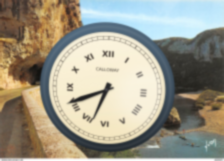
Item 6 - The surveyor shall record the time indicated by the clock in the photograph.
6:41
